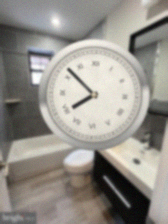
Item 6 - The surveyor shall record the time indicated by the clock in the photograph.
7:52
